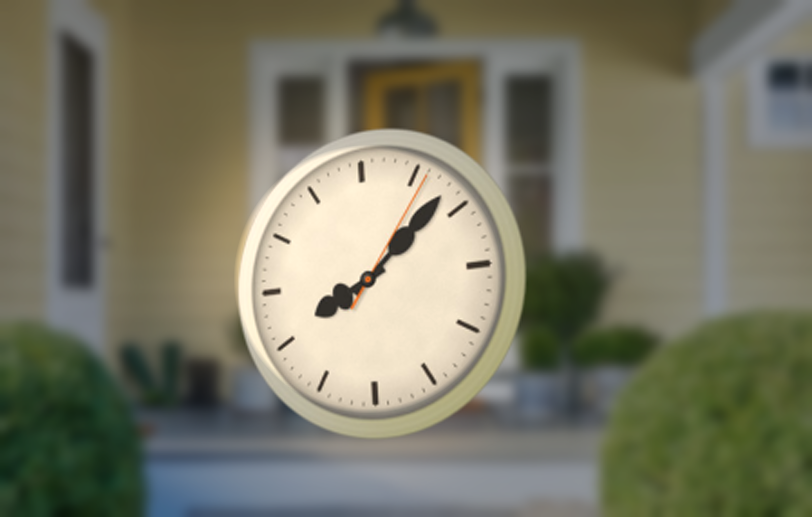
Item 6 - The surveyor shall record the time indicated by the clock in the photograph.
8:08:06
